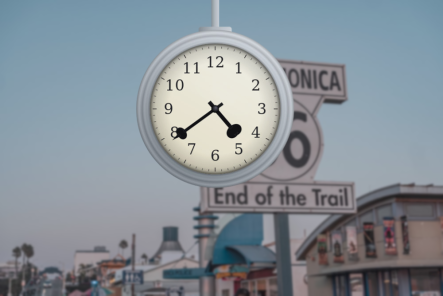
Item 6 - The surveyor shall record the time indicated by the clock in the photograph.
4:39
